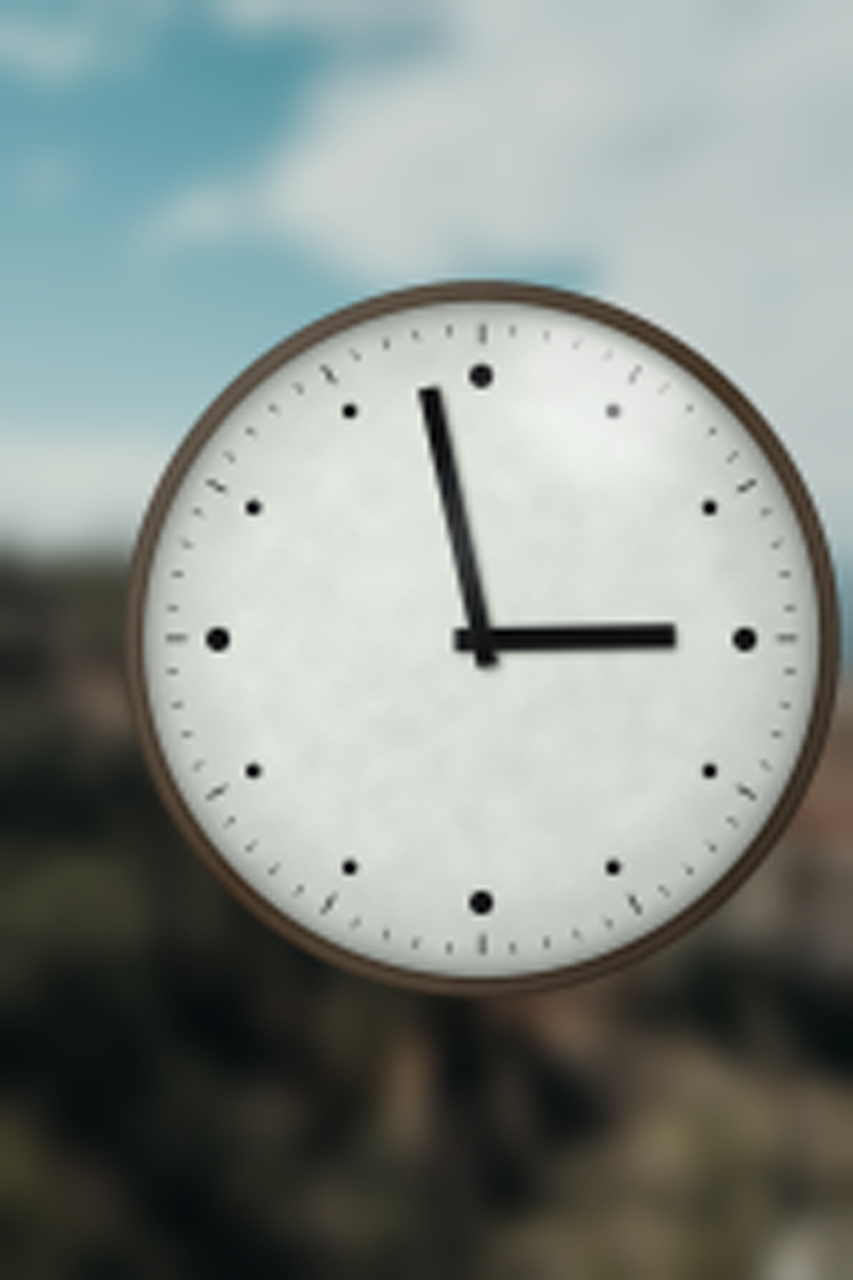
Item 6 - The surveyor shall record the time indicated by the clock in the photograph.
2:58
